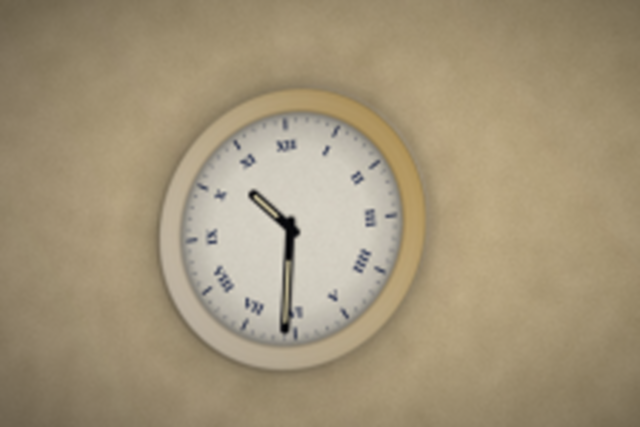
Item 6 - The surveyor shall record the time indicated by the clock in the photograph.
10:31
